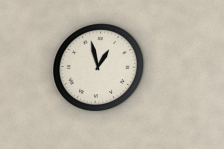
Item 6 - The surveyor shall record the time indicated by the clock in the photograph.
12:57
